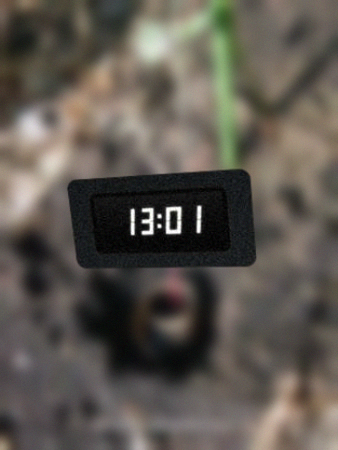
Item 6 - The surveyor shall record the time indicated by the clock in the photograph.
13:01
